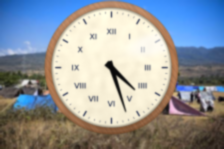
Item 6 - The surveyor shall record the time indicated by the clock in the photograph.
4:27
